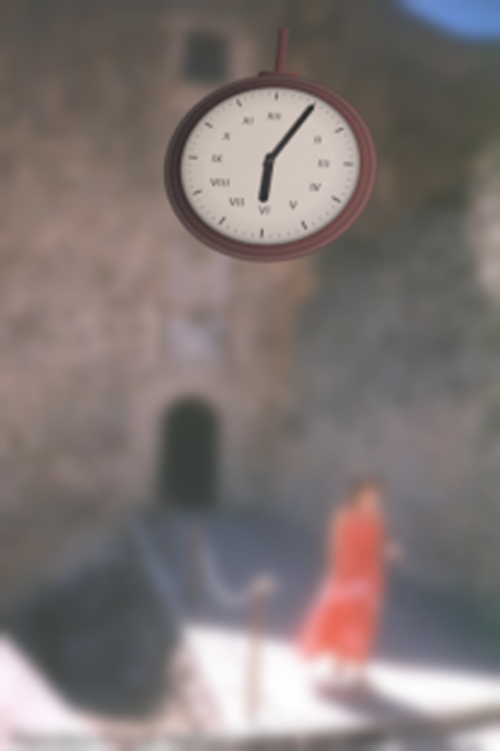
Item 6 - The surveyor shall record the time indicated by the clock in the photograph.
6:05
